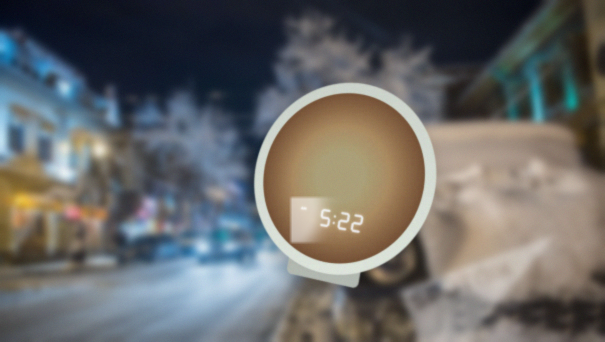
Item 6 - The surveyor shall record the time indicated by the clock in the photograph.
5:22
